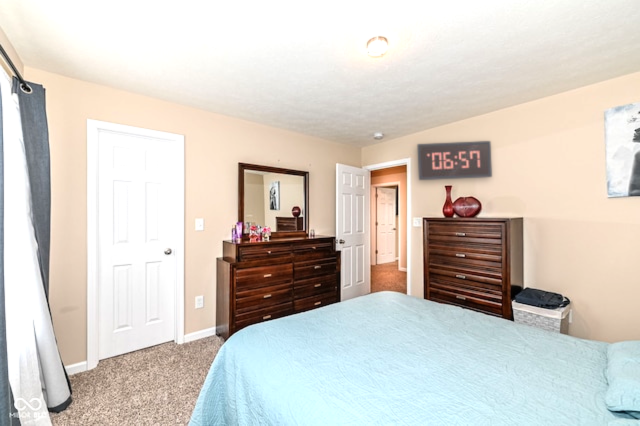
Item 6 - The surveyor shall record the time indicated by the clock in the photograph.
6:57
